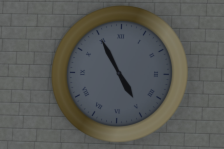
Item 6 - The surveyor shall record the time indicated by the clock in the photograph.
4:55
